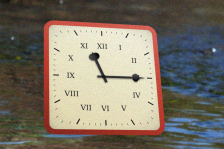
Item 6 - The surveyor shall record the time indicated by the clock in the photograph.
11:15
